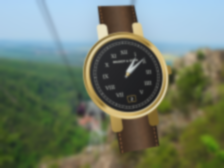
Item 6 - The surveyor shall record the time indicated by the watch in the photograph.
1:09
